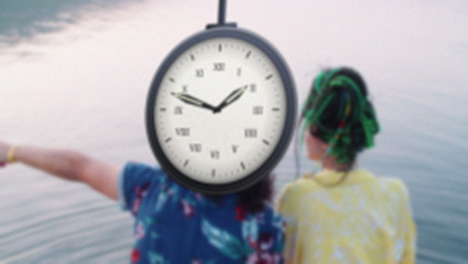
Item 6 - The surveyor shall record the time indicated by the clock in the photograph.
1:48
